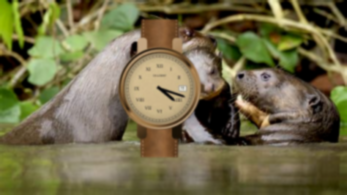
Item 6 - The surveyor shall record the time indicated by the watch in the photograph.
4:18
